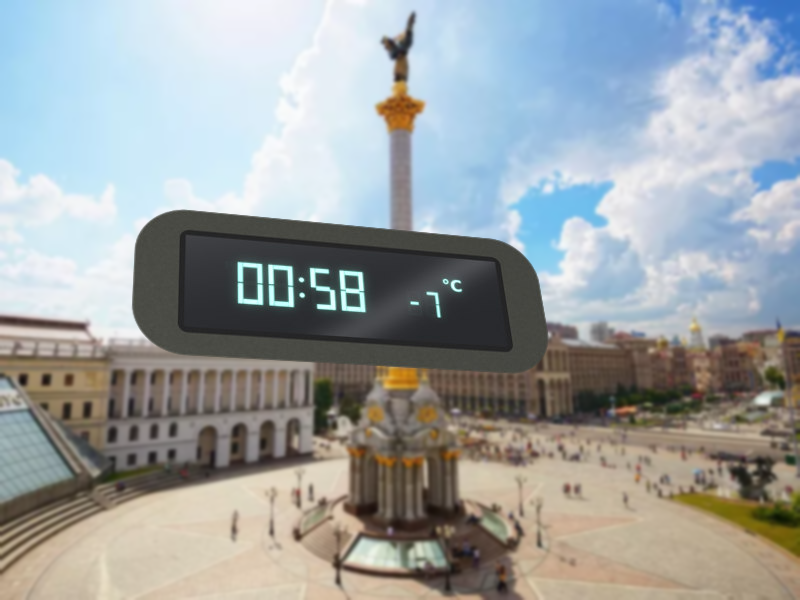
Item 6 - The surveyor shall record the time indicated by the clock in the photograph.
0:58
